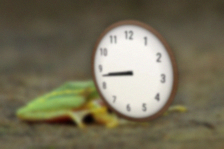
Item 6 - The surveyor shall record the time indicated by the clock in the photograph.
8:43
